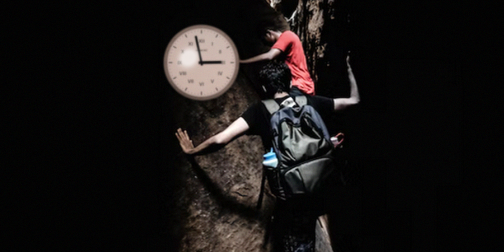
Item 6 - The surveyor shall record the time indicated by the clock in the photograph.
2:58
